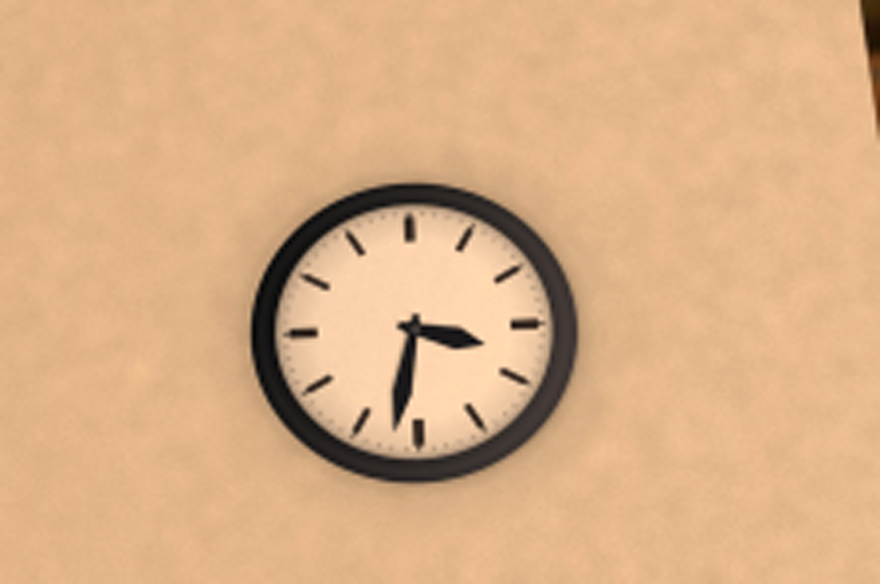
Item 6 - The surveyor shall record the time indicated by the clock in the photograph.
3:32
